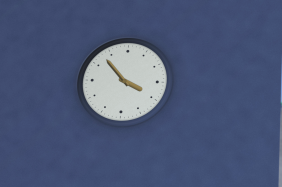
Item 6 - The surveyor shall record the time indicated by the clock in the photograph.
3:53
